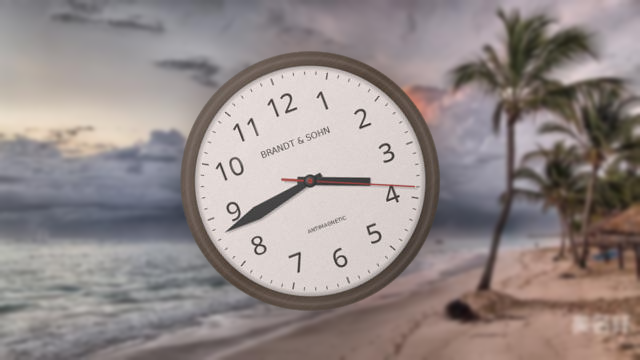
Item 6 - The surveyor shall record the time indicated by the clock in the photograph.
3:43:19
